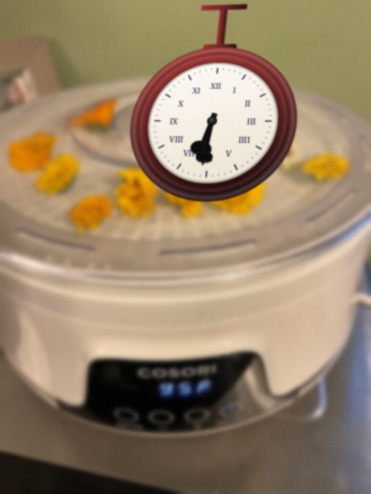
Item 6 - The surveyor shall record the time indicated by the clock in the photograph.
6:31
